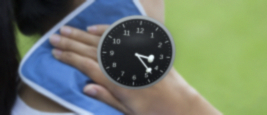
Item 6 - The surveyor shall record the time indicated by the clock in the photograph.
3:23
